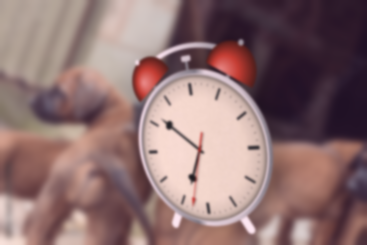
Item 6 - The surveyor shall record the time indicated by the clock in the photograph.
6:51:33
